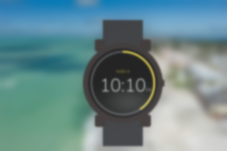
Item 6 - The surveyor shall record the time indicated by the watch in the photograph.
10:10
